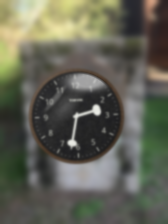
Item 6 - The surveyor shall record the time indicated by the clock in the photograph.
2:32
